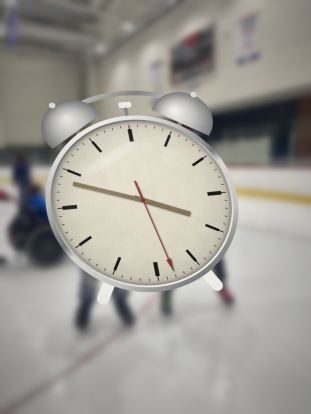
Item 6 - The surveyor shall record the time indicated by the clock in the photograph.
3:48:28
